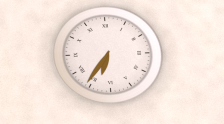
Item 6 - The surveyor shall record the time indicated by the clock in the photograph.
6:36
